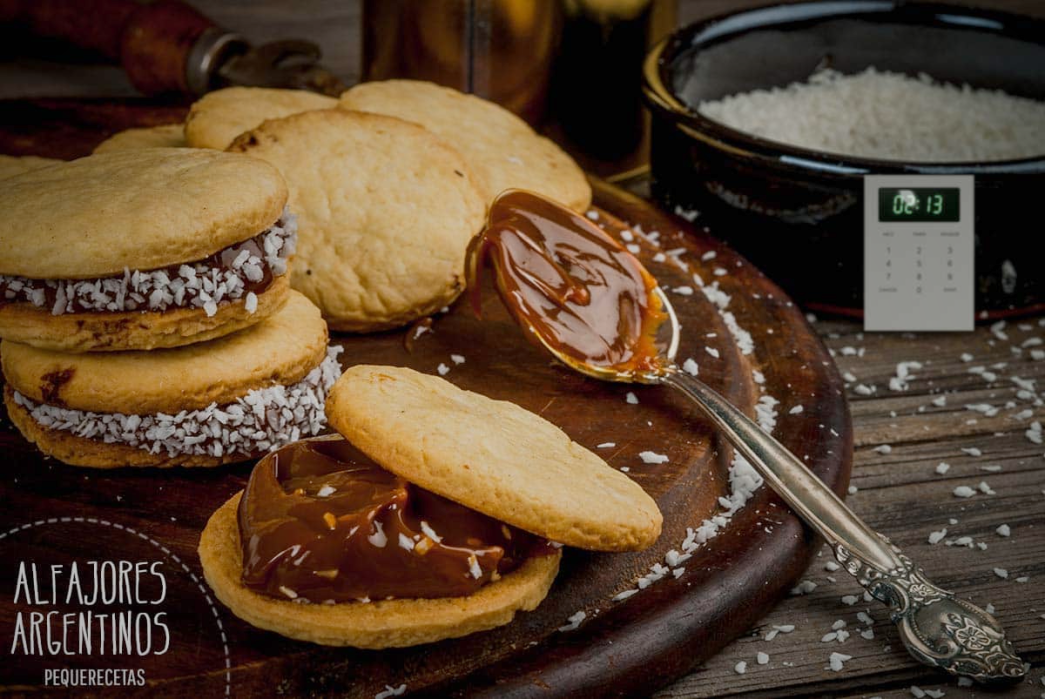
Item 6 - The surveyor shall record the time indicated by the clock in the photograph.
2:13
